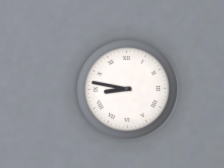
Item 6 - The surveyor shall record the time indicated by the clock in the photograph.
8:47
